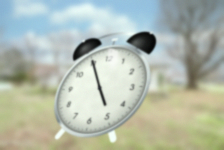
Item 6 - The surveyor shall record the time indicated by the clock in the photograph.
4:55
